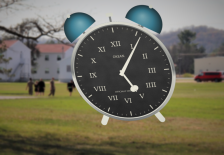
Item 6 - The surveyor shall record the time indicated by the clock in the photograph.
5:06
